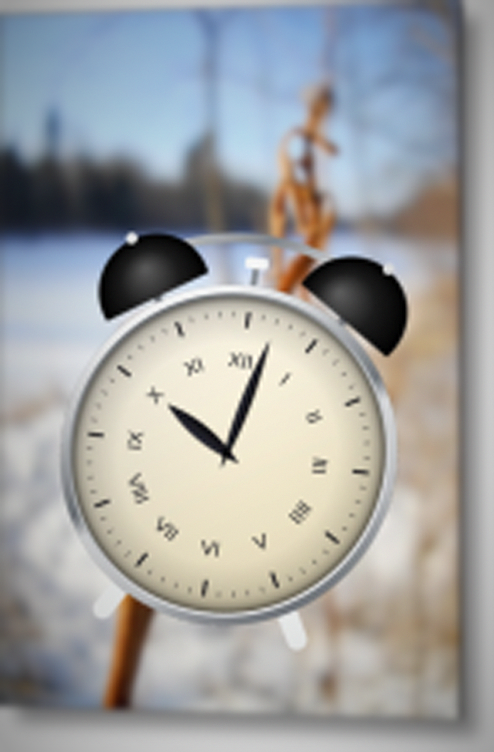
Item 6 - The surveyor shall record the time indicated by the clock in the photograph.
10:02
